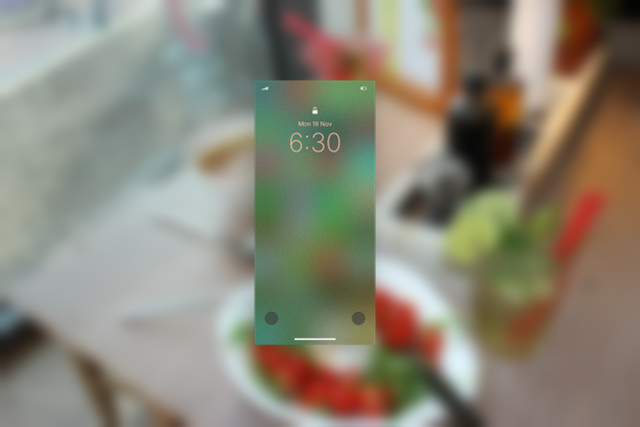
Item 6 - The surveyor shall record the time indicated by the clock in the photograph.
6:30
